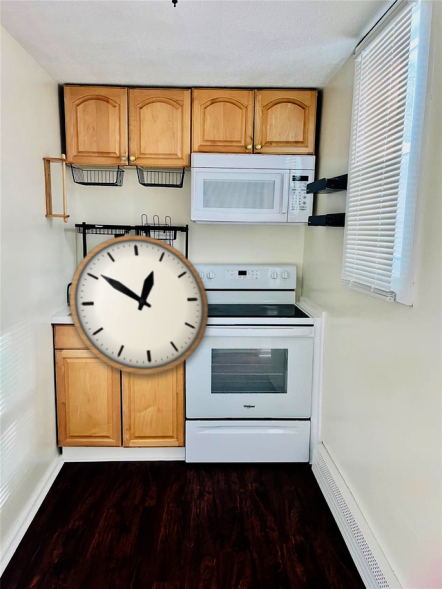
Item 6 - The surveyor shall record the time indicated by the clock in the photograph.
12:51
